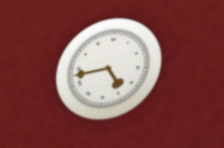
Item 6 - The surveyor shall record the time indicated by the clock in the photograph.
4:43
